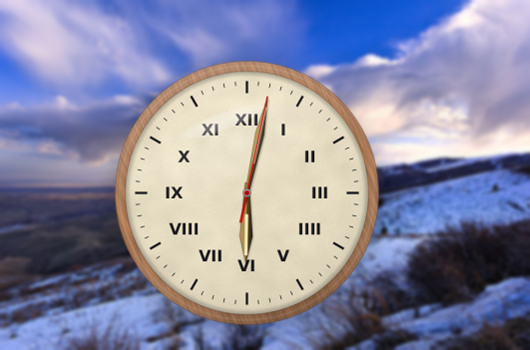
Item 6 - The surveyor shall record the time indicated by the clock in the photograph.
6:02:02
